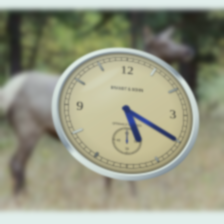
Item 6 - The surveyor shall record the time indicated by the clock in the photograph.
5:20
